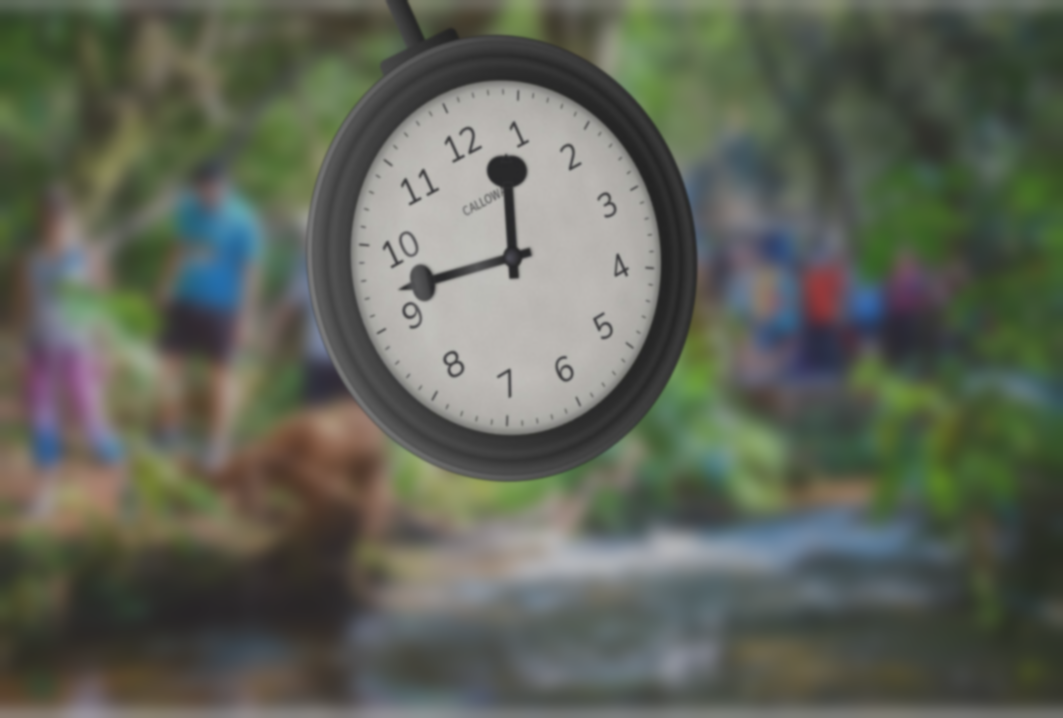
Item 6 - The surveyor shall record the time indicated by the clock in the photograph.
12:47
